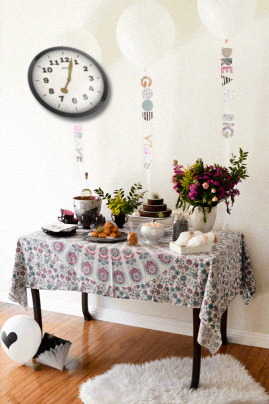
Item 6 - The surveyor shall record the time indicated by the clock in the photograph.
7:03
